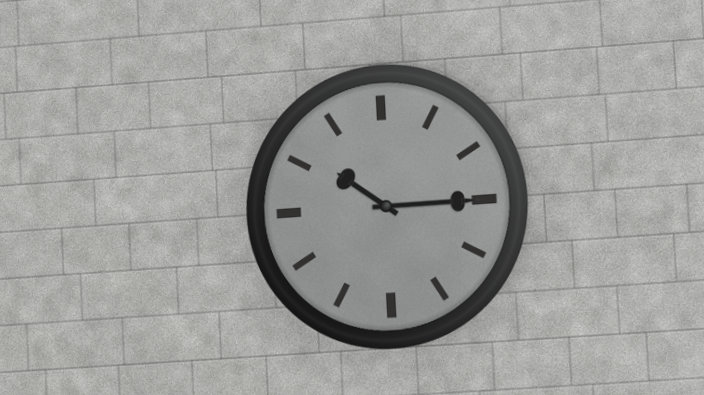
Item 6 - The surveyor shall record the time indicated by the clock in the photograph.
10:15
